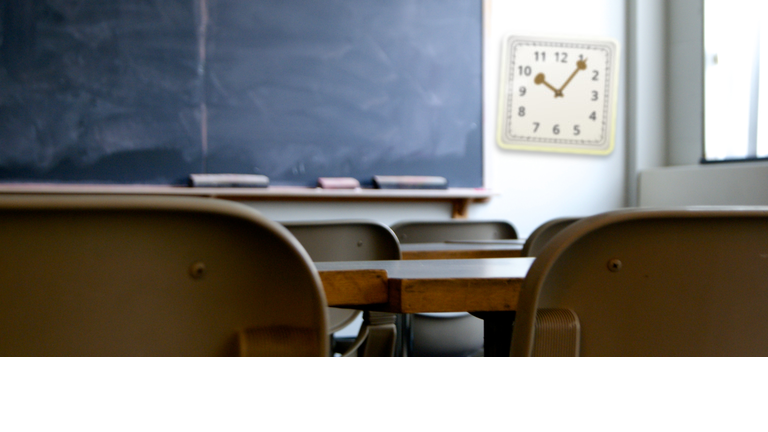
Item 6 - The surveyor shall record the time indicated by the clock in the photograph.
10:06
